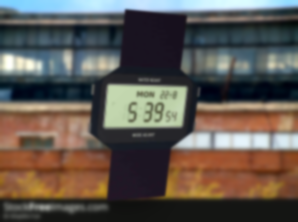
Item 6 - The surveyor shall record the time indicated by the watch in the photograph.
5:39
